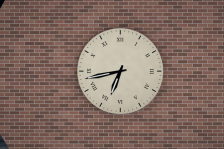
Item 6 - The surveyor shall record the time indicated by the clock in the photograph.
6:43
